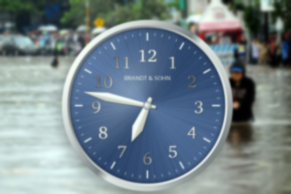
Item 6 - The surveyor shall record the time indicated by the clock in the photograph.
6:47
